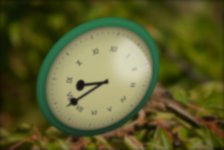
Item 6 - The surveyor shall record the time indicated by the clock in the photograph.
8:38
